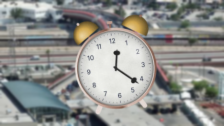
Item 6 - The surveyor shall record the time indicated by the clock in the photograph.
12:22
